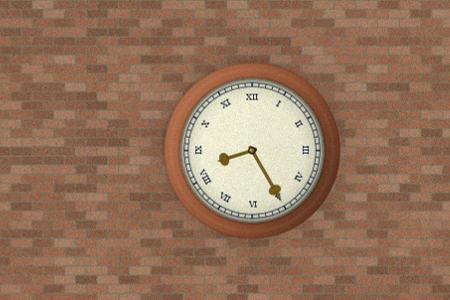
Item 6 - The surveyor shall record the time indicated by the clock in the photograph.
8:25
